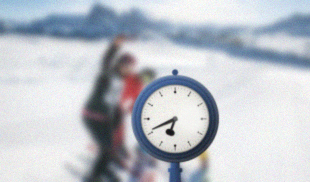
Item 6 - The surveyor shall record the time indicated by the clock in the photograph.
6:41
